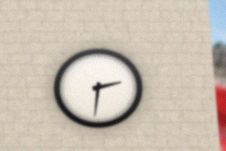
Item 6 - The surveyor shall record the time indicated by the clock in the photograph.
2:31
